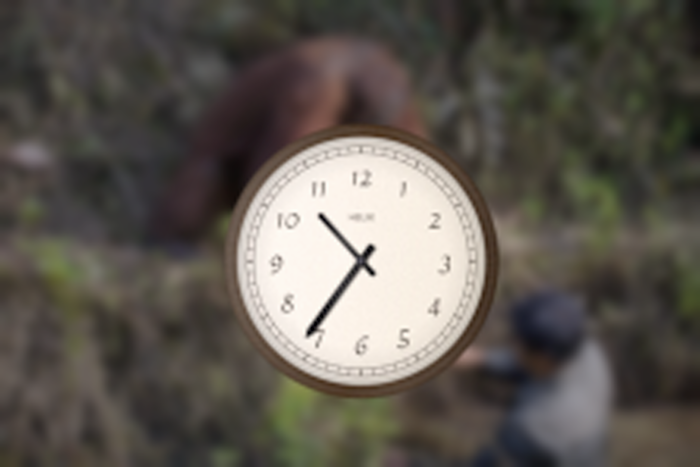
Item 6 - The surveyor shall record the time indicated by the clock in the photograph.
10:36
